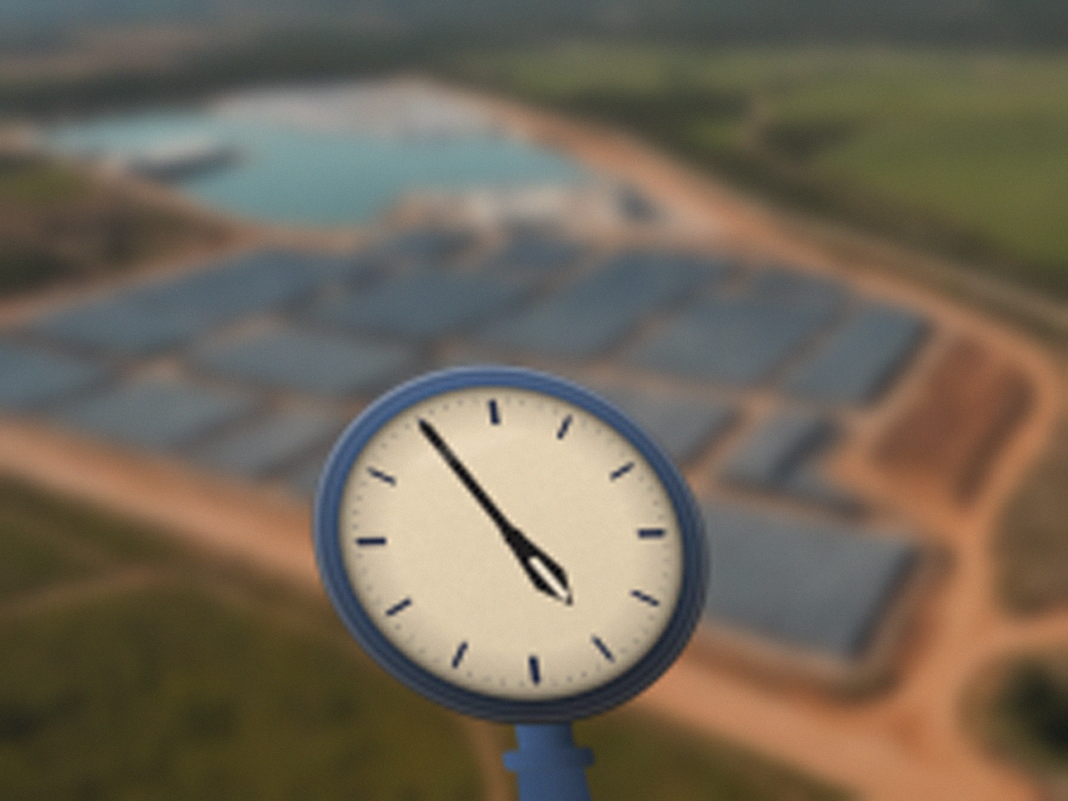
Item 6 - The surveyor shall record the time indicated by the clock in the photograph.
4:55
